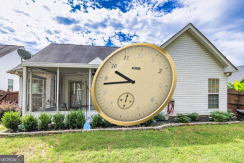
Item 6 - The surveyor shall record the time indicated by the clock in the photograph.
9:43
